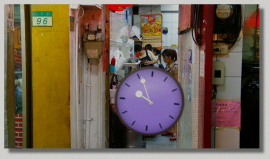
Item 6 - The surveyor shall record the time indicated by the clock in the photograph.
9:56
